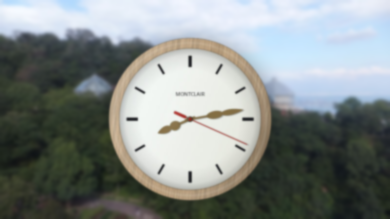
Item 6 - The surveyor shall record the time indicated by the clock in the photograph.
8:13:19
